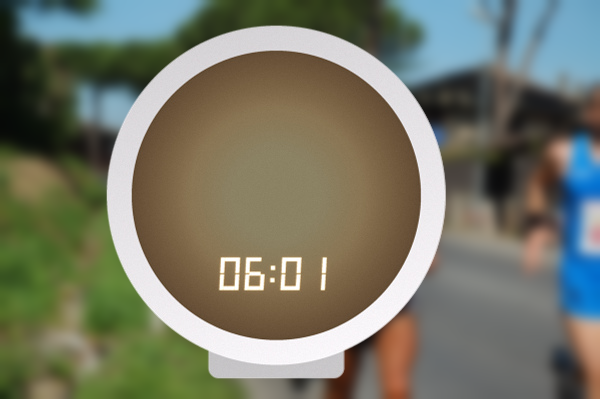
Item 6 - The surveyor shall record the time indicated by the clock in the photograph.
6:01
